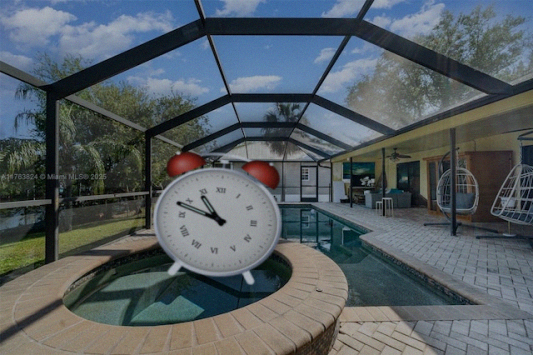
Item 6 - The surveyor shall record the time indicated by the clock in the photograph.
10:48
